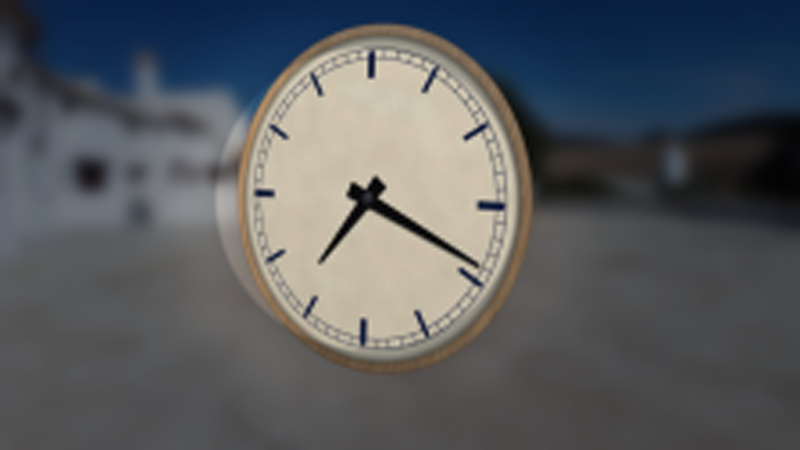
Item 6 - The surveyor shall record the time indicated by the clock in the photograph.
7:19
